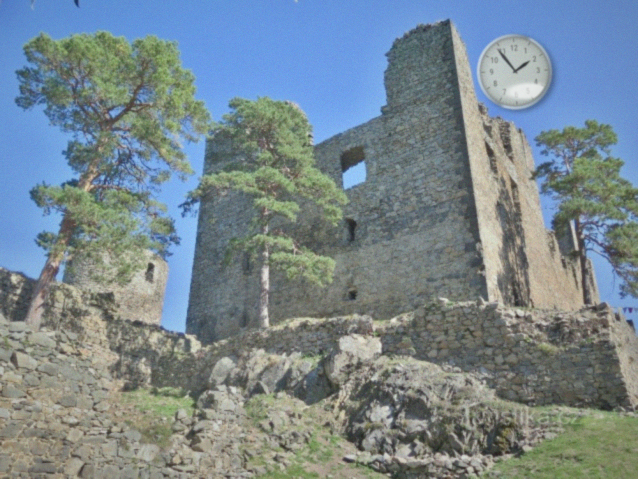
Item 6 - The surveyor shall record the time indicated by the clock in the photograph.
1:54
